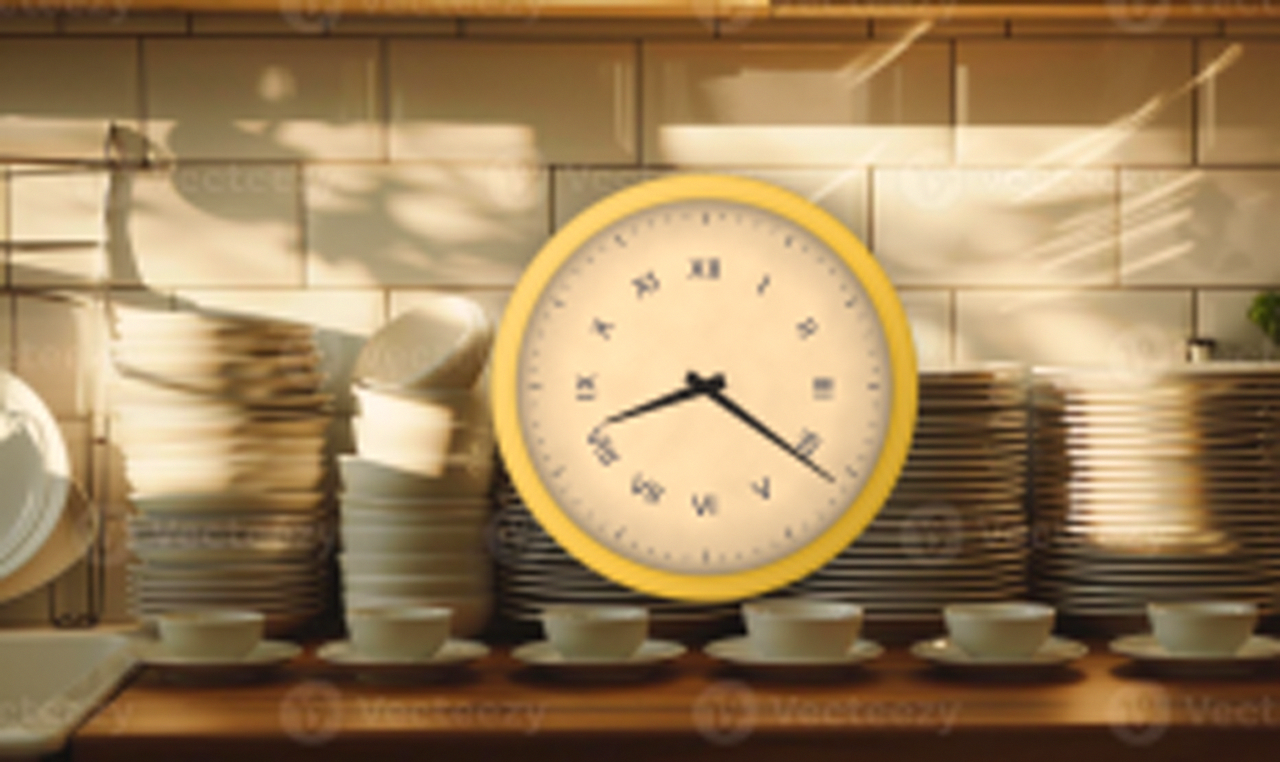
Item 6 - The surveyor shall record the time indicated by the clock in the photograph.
8:21
